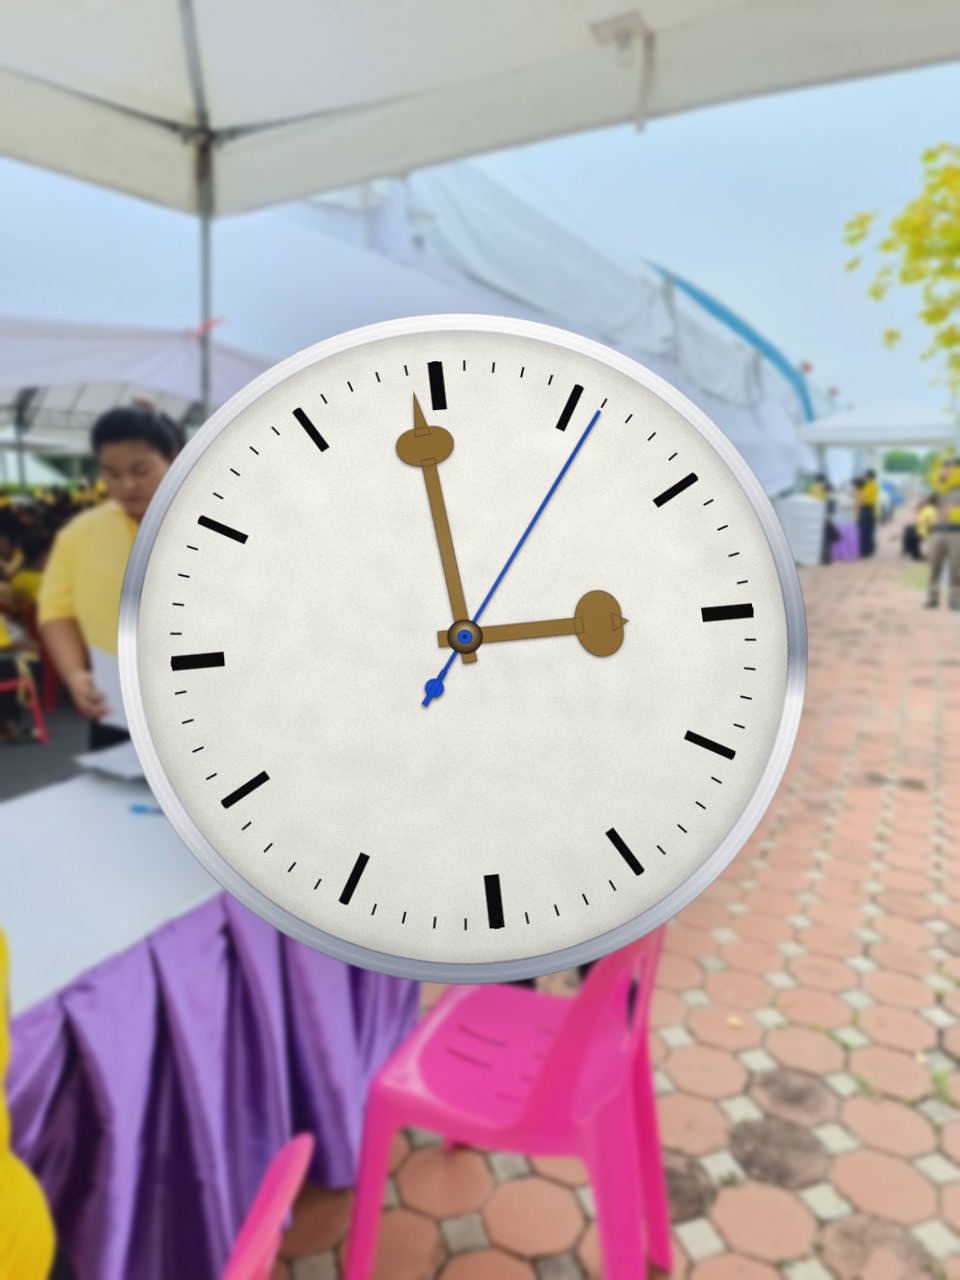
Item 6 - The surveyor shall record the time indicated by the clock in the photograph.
2:59:06
